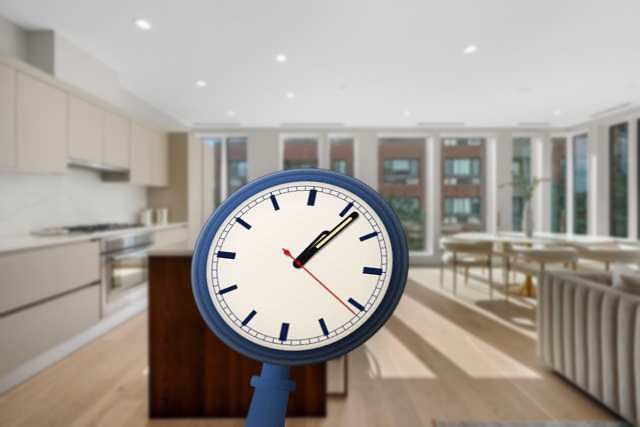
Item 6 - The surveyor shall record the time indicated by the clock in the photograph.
1:06:21
